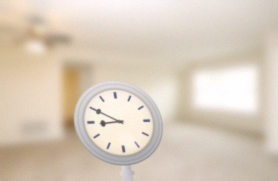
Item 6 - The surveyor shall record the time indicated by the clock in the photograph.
8:50
